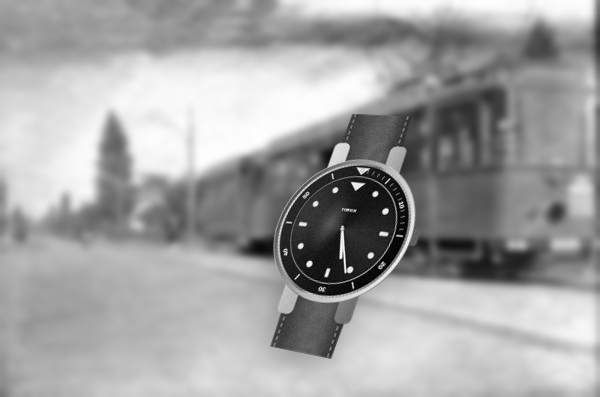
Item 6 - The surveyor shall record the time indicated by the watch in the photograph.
5:26
